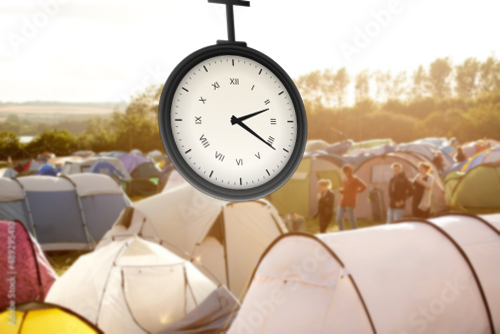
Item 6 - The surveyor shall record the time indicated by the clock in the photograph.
2:21
